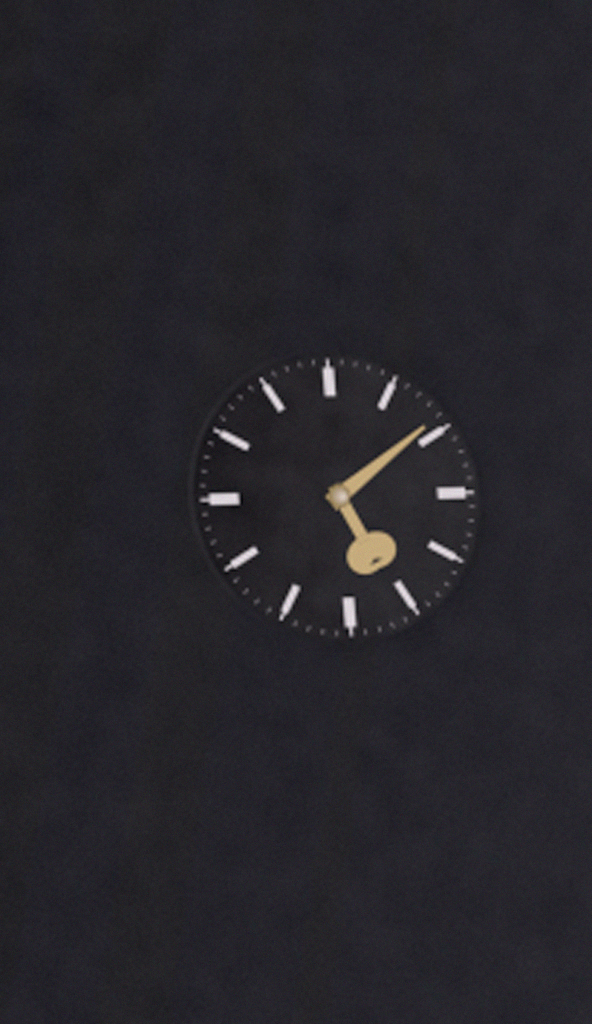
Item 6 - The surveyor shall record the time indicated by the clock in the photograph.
5:09
